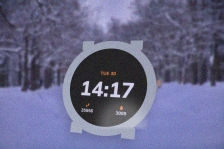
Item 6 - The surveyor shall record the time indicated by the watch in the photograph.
14:17
